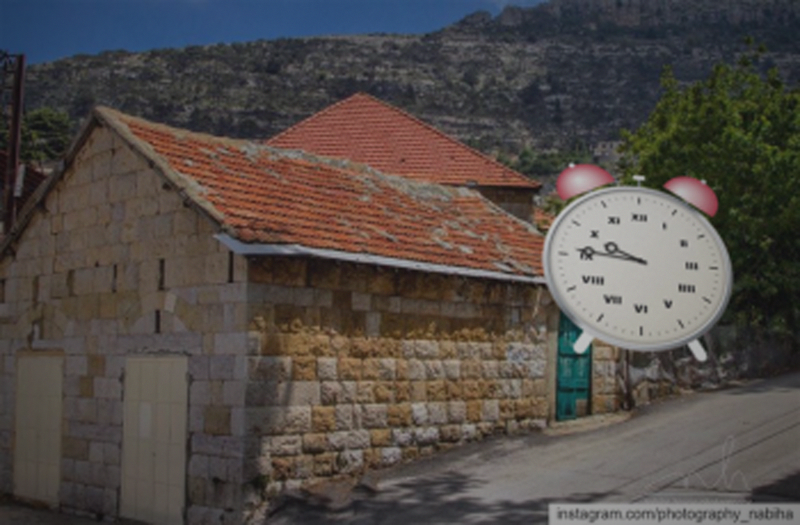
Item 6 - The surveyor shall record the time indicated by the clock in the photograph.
9:46
